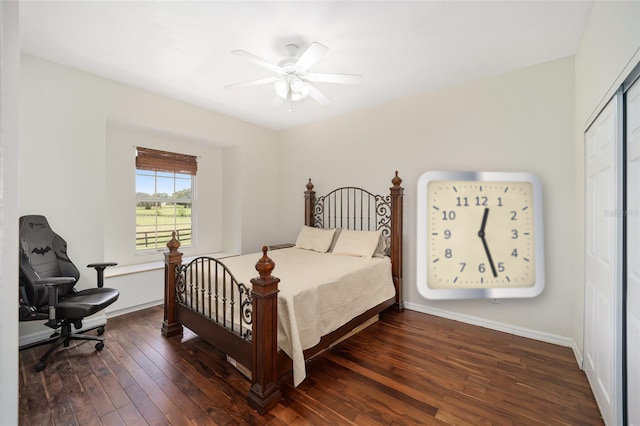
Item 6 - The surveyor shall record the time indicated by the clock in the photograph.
12:27
